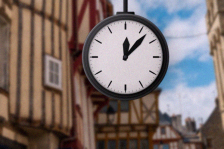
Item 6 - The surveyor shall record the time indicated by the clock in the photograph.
12:07
